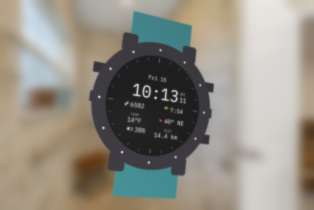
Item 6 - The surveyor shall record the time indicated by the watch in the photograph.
10:13
